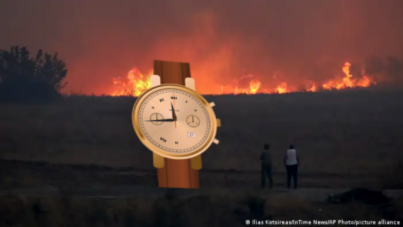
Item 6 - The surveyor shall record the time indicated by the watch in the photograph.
11:44
